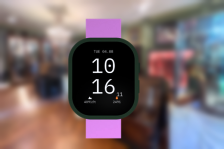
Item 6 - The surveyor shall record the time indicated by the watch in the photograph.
10:16
